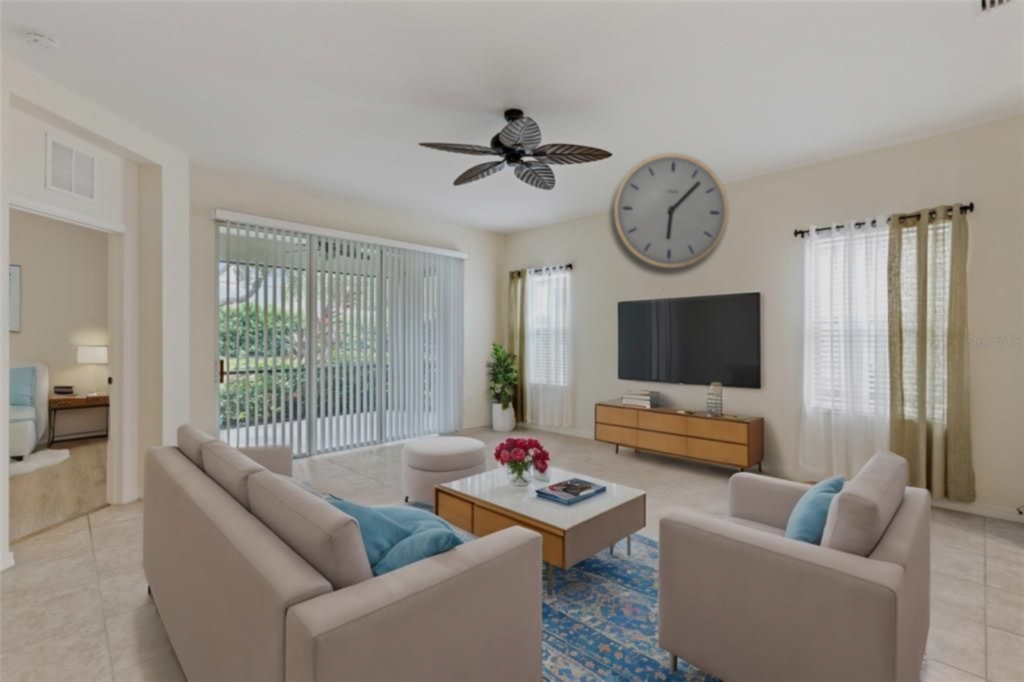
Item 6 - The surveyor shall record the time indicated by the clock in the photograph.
6:07
